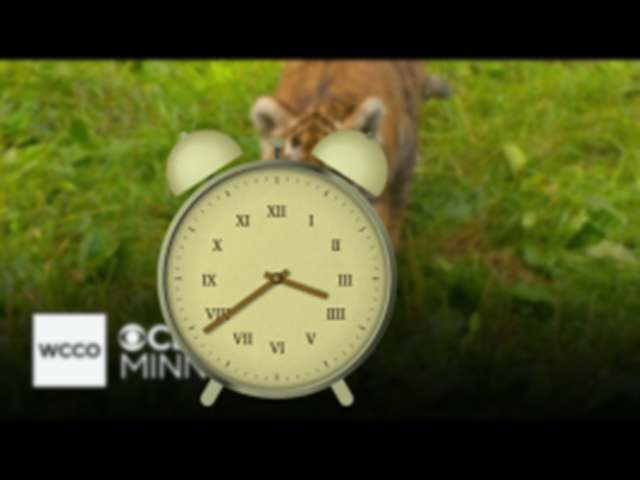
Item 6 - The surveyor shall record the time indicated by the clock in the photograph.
3:39
